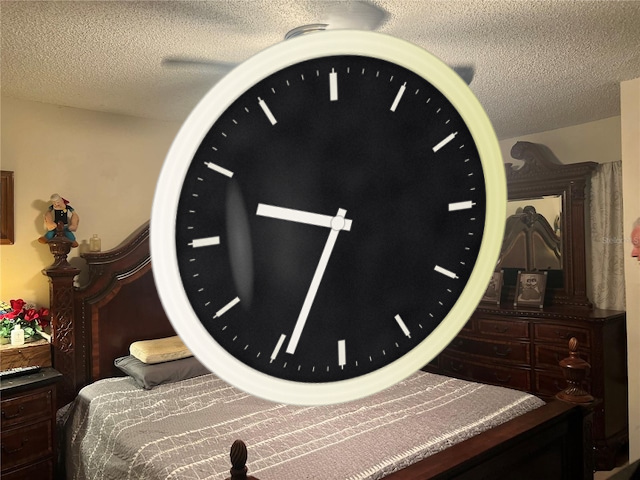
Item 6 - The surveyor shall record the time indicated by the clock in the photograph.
9:34
